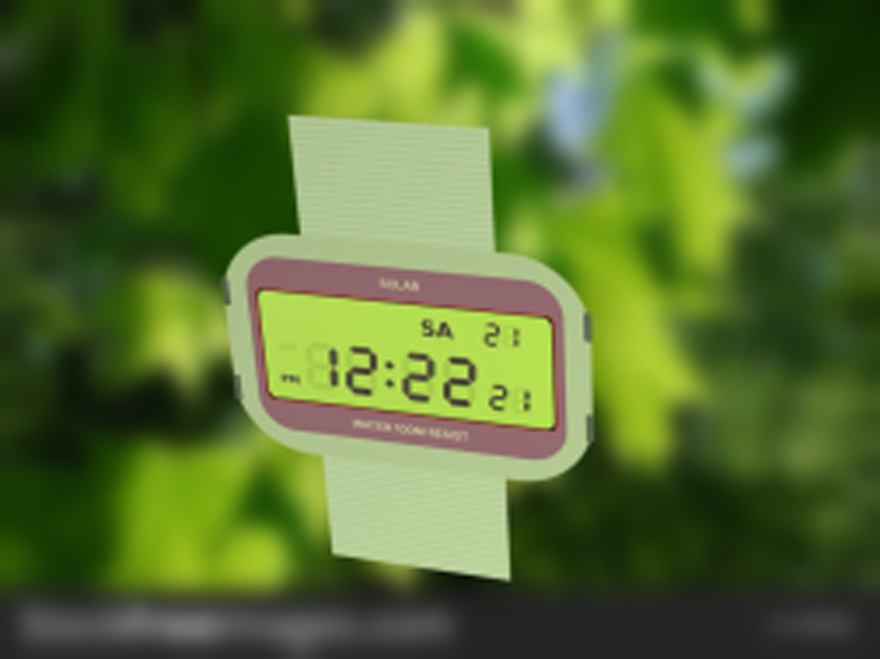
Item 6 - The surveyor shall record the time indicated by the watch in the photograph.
12:22:21
